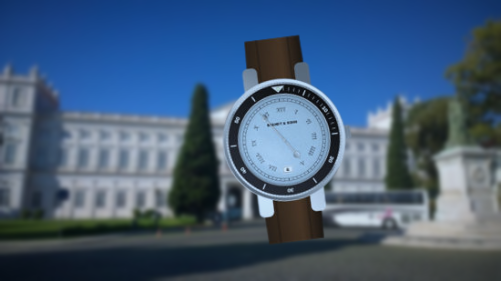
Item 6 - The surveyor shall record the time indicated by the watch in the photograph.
4:54
